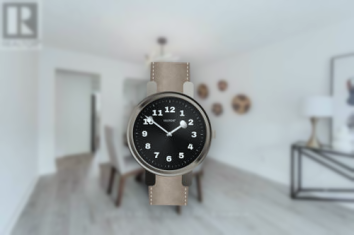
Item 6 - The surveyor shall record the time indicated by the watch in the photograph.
1:51
